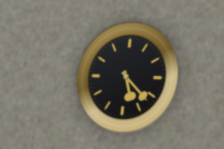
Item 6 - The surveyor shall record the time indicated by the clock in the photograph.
5:22
